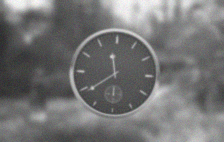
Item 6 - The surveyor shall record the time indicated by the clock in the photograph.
11:39
